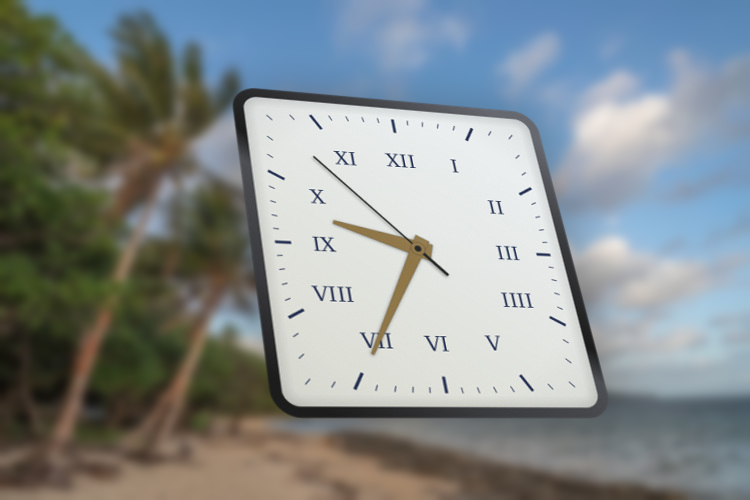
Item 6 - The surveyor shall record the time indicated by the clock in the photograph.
9:34:53
